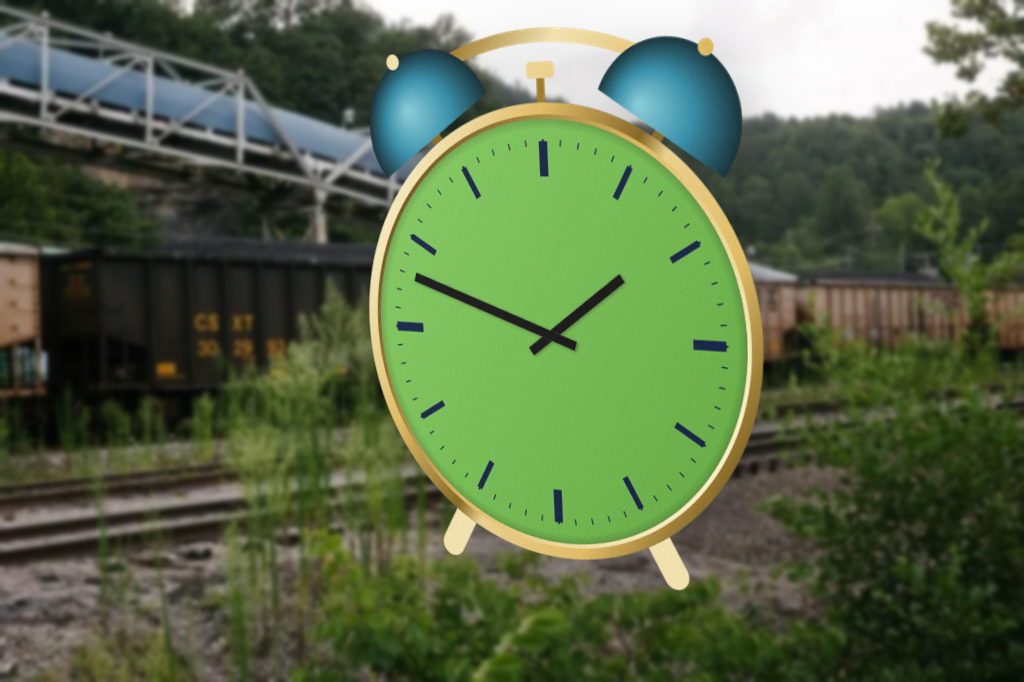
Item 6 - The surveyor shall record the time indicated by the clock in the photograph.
1:48
